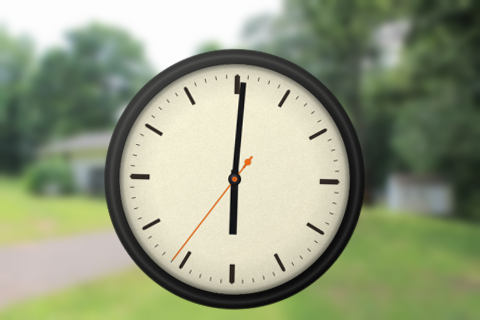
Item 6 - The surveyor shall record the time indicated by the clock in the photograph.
6:00:36
